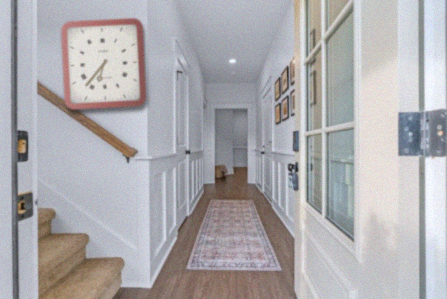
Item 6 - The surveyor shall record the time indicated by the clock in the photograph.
6:37
